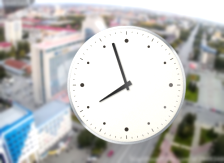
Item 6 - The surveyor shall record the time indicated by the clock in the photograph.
7:57
